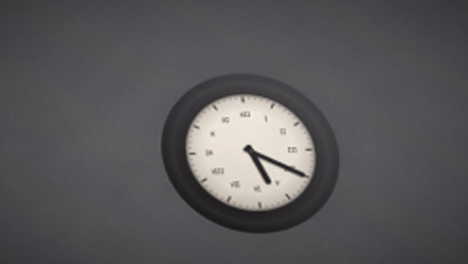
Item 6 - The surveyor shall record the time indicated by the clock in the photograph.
5:20
